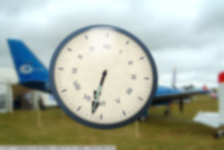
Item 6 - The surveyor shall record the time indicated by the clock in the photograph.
6:32
